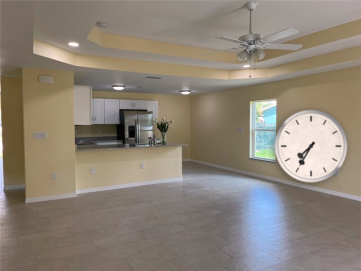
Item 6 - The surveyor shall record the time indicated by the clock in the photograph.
7:35
